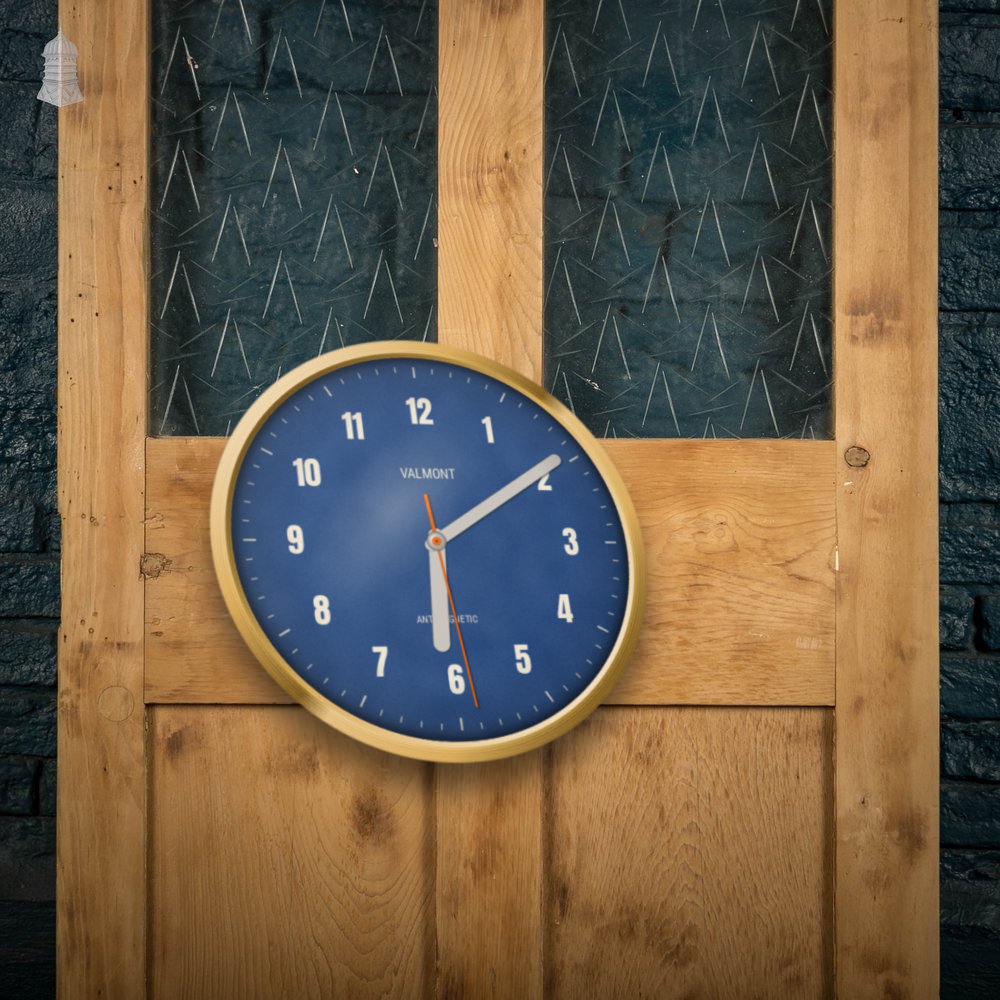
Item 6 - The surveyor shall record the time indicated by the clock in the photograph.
6:09:29
